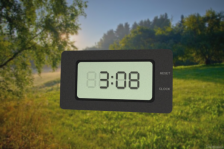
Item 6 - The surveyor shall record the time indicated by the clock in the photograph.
3:08
